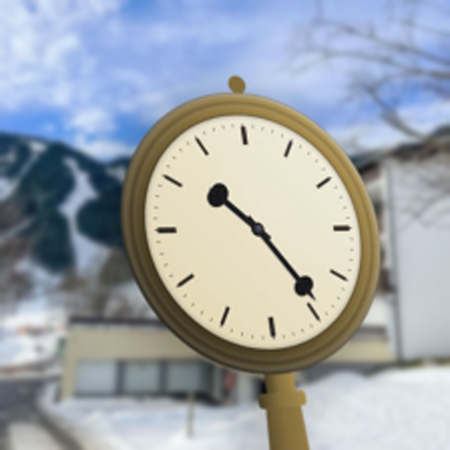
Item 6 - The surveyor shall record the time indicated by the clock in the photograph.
10:24
